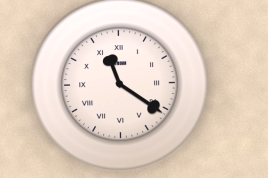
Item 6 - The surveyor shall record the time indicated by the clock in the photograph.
11:21
